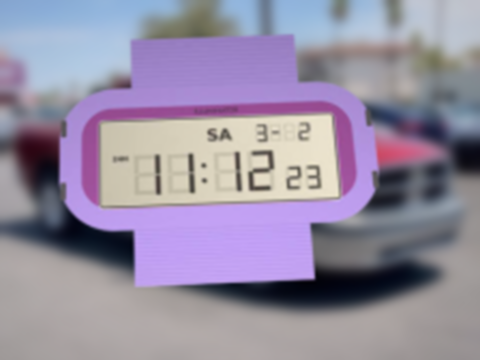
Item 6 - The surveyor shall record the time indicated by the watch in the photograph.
11:12:23
